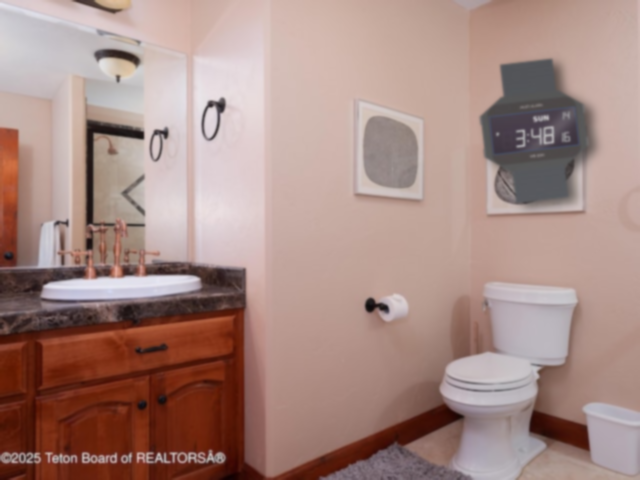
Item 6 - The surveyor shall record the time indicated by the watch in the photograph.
3:48
